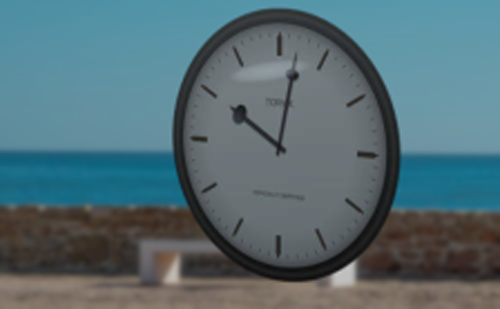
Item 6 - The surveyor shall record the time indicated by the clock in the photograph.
10:02
